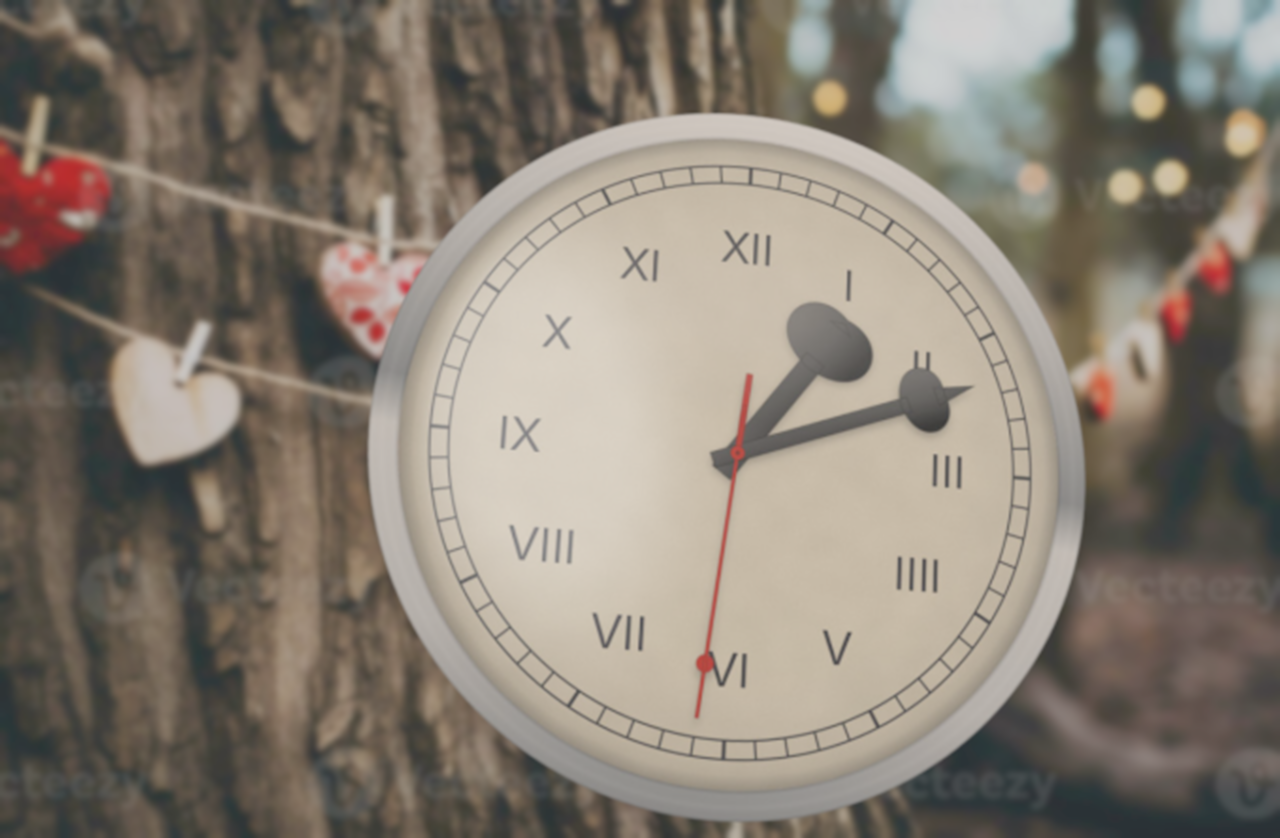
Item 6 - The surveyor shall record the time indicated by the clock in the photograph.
1:11:31
